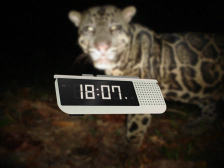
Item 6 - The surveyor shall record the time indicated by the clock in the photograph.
18:07
